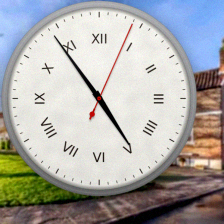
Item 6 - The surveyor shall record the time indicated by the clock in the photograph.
4:54:04
